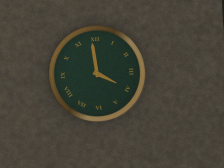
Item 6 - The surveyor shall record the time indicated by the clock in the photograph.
3:59
